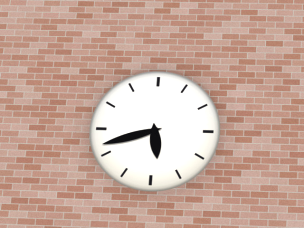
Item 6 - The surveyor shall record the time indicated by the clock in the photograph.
5:42
